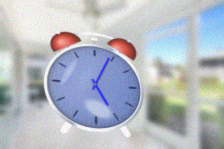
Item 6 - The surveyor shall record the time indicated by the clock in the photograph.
5:04
